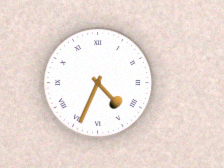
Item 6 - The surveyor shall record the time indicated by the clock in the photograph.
4:34
